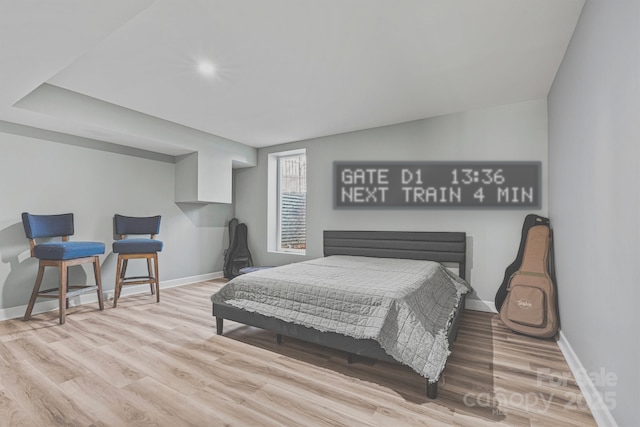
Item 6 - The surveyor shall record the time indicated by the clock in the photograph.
13:36
